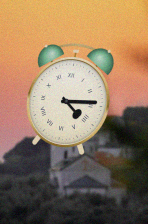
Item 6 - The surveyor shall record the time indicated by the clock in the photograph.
4:14
